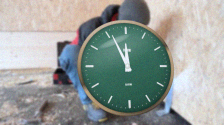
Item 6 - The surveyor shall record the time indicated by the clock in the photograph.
11:56
